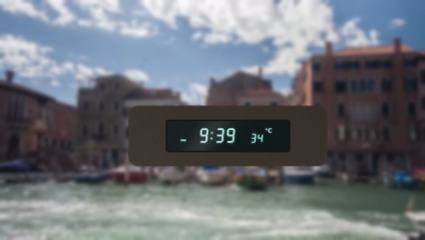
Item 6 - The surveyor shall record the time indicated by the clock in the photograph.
9:39
